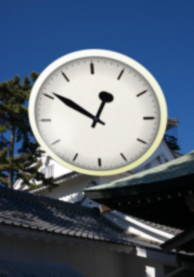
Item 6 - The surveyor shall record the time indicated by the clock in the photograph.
12:51
